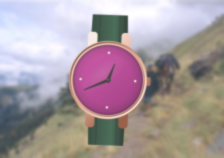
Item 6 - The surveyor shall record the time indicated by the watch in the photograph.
12:41
